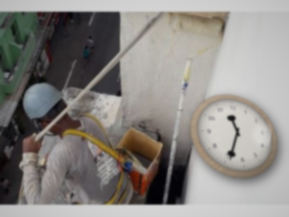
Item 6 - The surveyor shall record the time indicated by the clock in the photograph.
11:34
